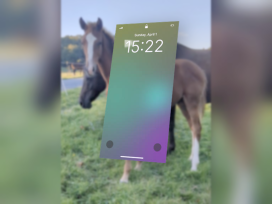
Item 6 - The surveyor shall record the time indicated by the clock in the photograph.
15:22
